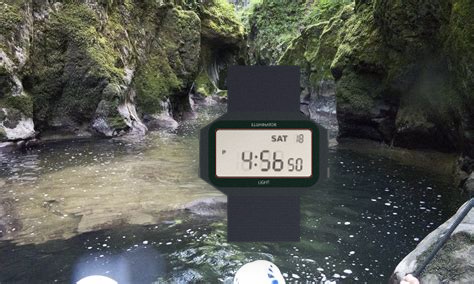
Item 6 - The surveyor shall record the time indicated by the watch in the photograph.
4:56:50
